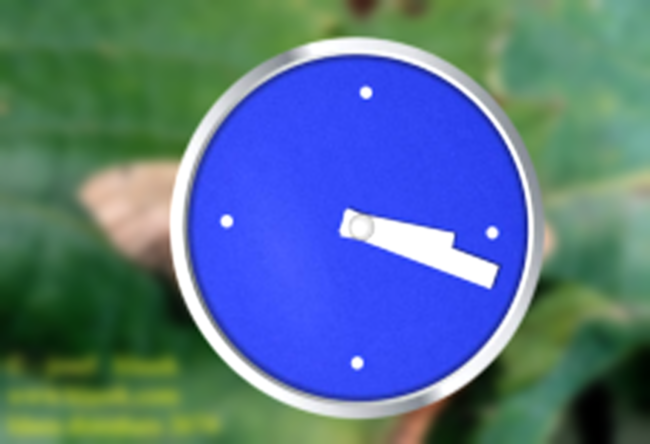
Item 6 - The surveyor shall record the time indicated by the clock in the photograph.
3:18
